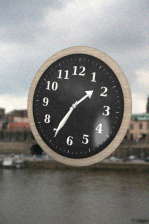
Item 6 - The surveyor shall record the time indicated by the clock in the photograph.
1:35
